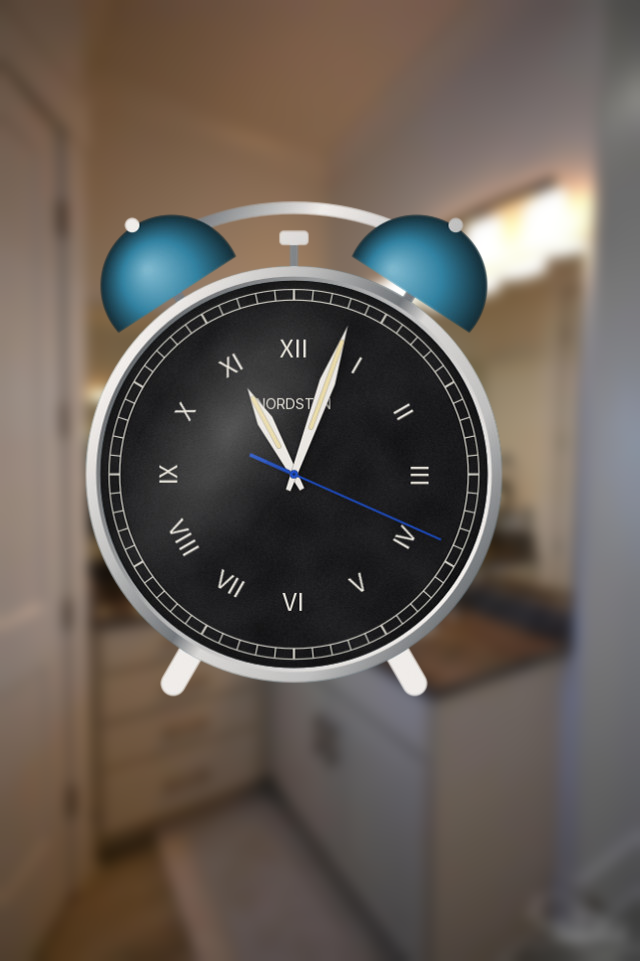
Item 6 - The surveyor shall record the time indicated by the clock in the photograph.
11:03:19
